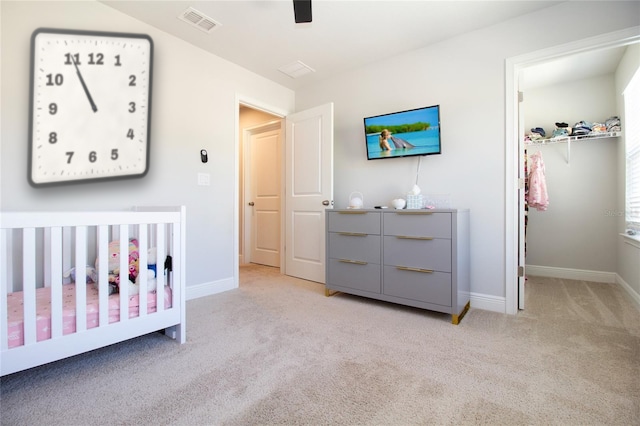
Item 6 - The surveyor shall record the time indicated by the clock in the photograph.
10:55
